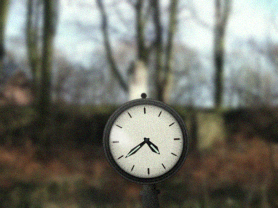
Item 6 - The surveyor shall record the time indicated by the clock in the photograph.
4:39
